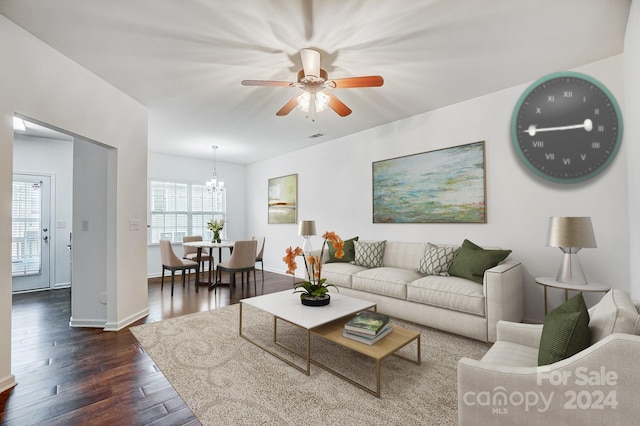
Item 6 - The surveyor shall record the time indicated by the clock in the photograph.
2:44
